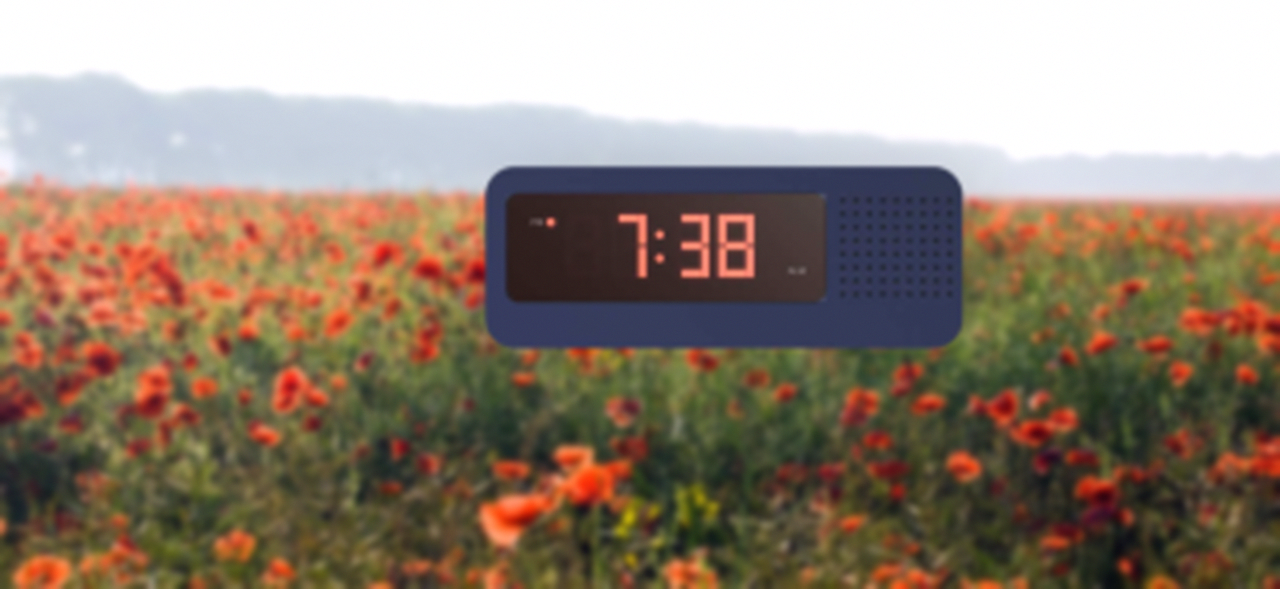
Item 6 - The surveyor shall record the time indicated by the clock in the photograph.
7:38
